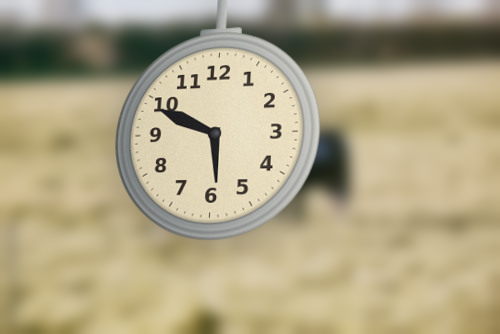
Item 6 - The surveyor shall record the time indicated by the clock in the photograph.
5:49
